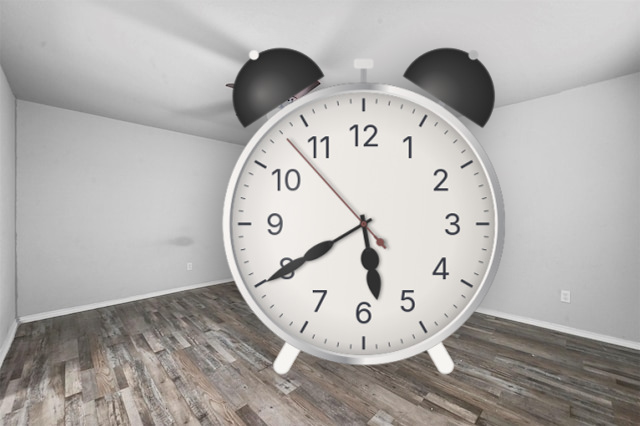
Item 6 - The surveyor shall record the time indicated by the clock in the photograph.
5:39:53
